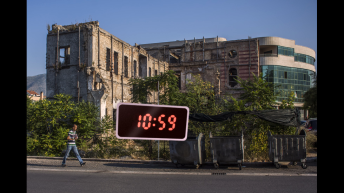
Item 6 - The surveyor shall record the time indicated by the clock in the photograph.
10:59
